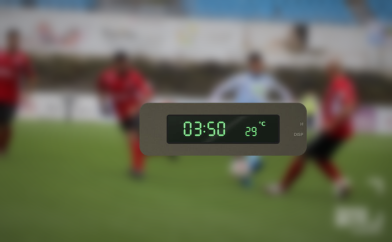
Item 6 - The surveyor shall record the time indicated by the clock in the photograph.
3:50
